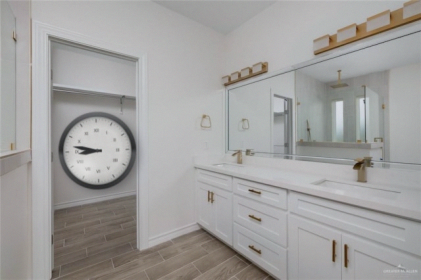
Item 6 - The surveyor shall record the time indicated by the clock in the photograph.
8:47
